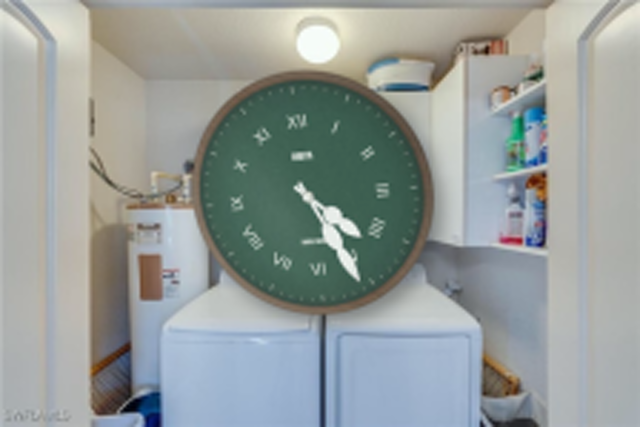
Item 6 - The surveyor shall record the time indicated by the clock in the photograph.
4:26
